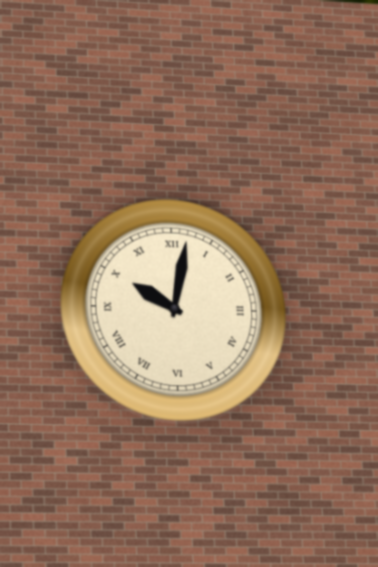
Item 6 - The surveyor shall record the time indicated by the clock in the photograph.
10:02
